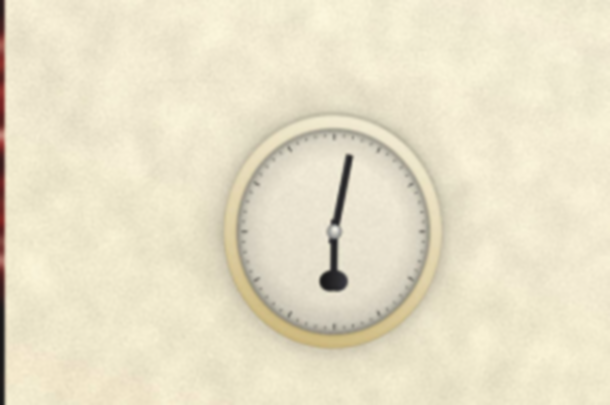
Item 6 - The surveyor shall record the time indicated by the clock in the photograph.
6:02
